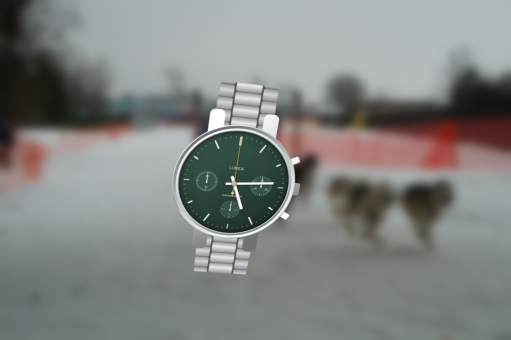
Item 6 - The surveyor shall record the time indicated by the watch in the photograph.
5:14
